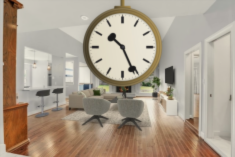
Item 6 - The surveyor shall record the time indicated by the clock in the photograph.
10:26
